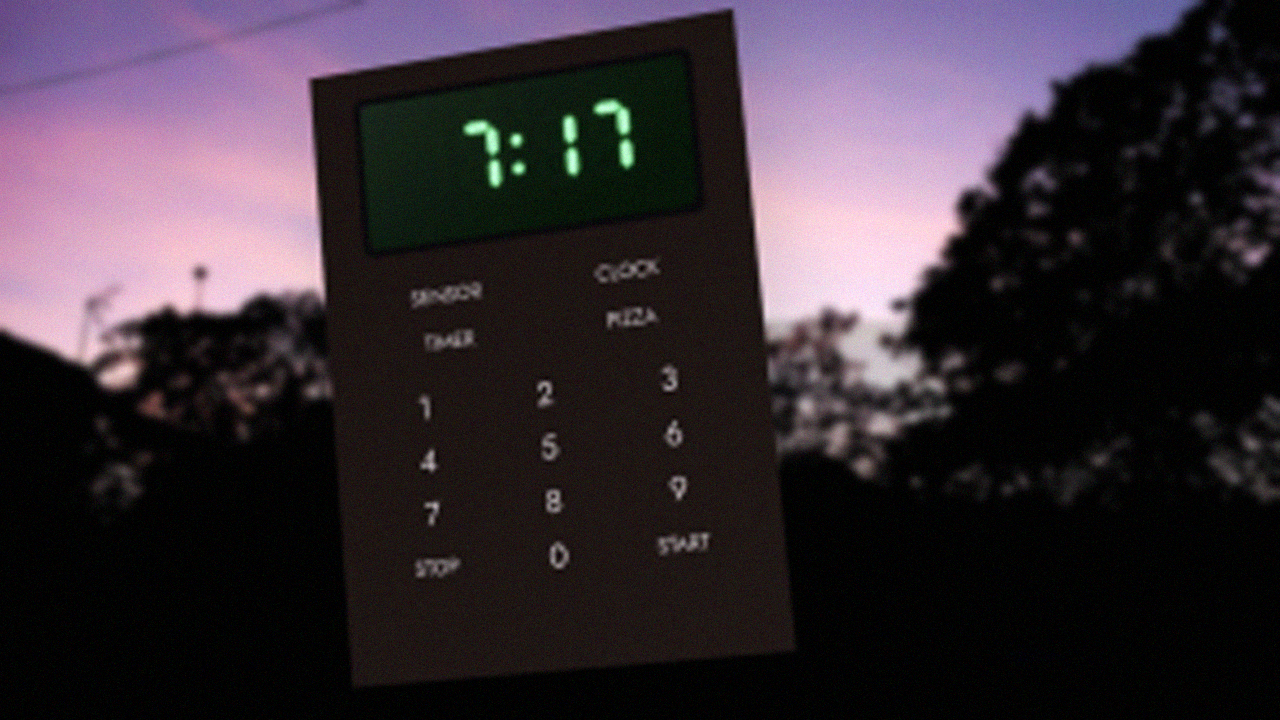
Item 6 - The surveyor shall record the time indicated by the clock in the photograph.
7:17
